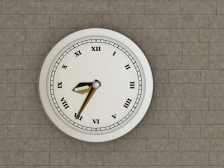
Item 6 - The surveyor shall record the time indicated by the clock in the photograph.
8:35
